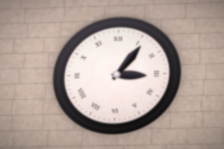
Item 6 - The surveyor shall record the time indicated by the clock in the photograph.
3:06
